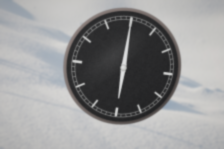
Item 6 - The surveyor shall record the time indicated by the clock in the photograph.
6:00
